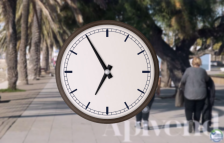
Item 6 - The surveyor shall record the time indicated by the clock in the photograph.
6:55
